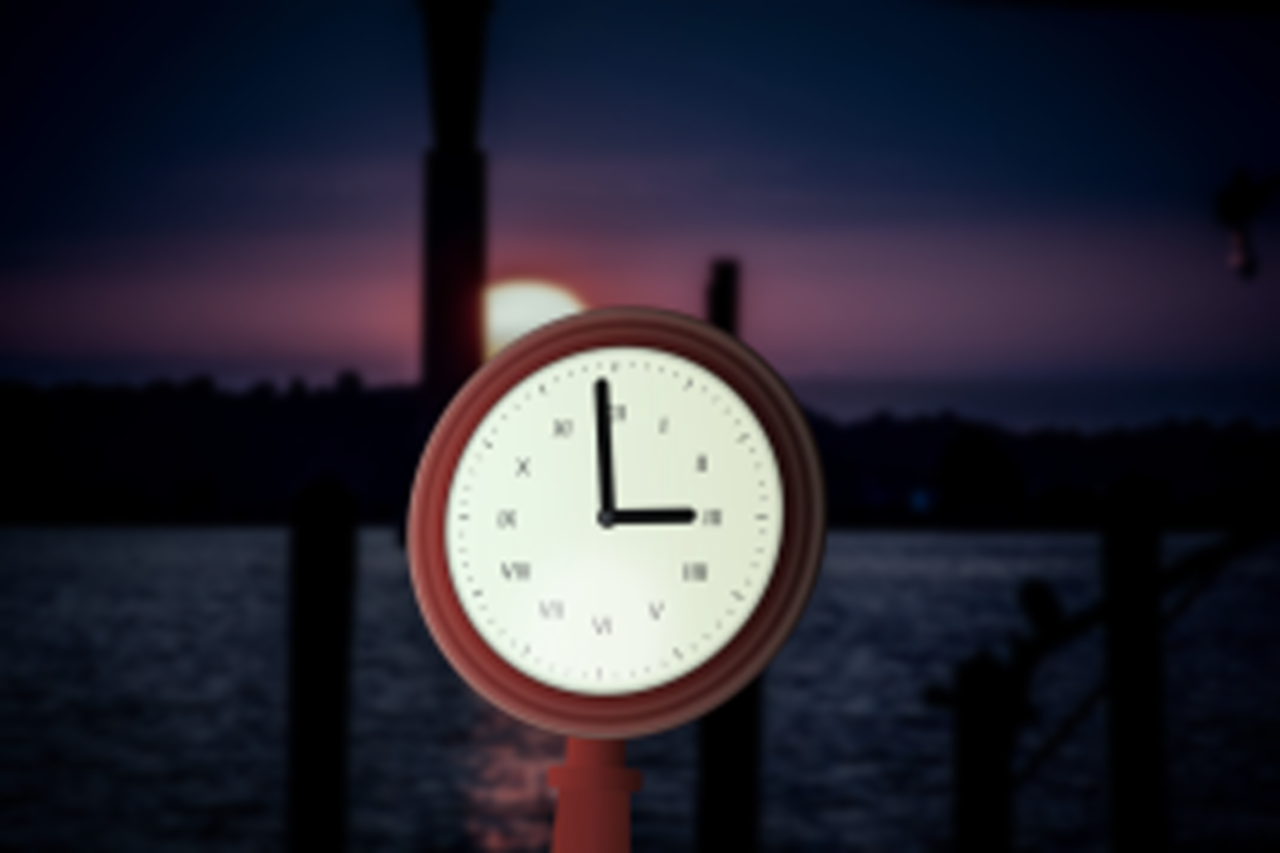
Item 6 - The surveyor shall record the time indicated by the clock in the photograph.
2:59
